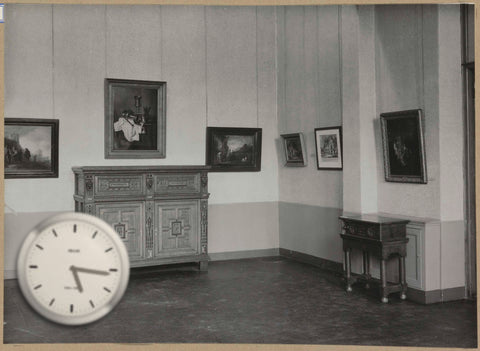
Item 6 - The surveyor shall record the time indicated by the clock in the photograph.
5:16
